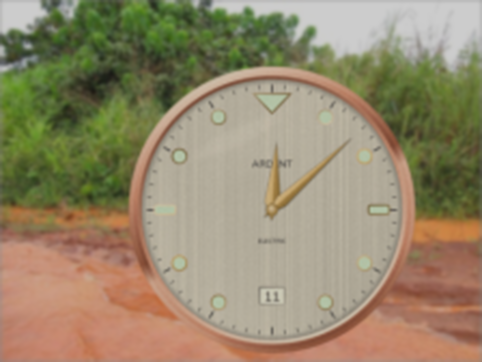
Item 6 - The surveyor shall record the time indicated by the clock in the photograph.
12:08
